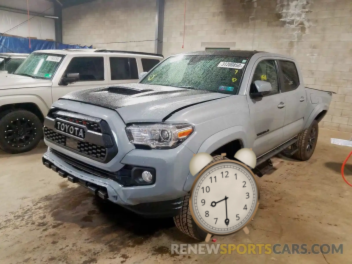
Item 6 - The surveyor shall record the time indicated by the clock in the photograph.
8:30
